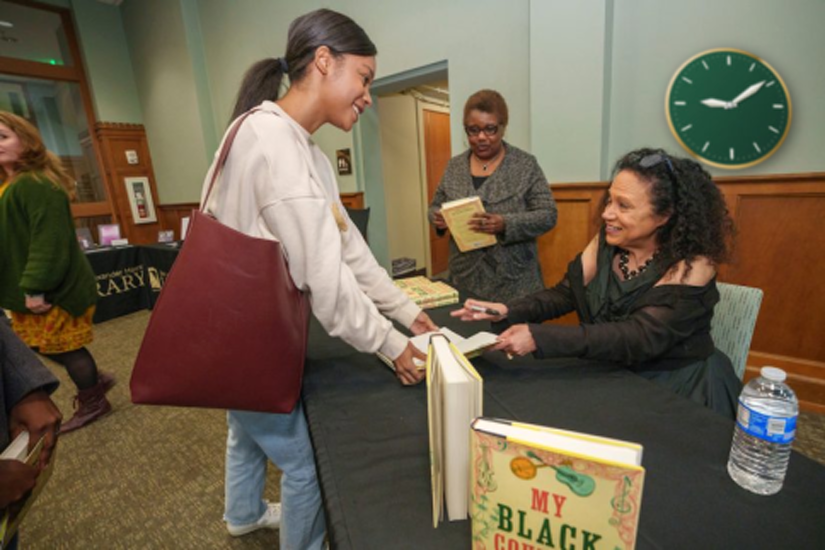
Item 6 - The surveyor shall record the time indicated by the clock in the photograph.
9:09
